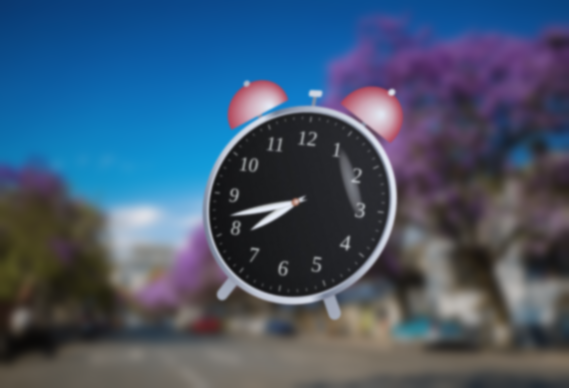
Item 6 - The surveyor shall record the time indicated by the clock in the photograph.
7:42
